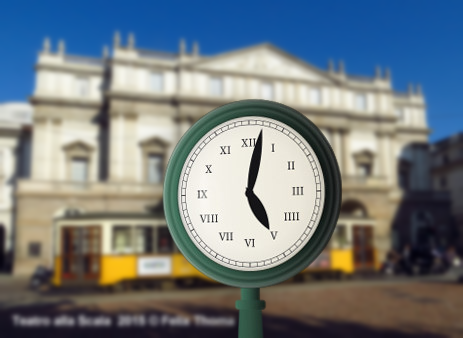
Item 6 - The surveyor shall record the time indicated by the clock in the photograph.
5:02
